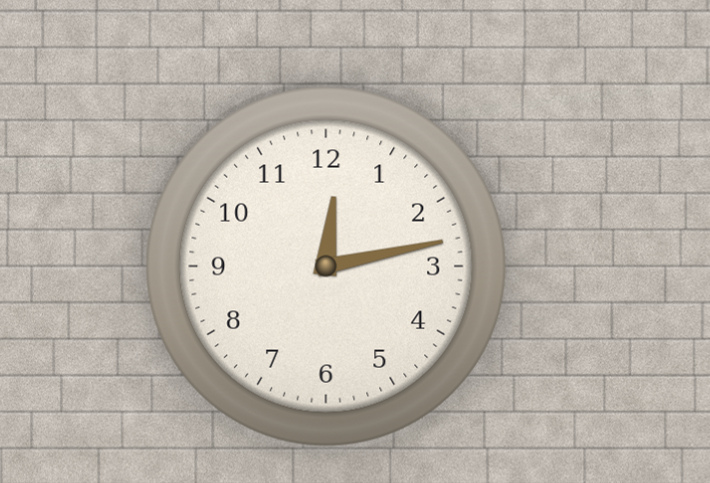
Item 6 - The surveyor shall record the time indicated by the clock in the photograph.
12:13
